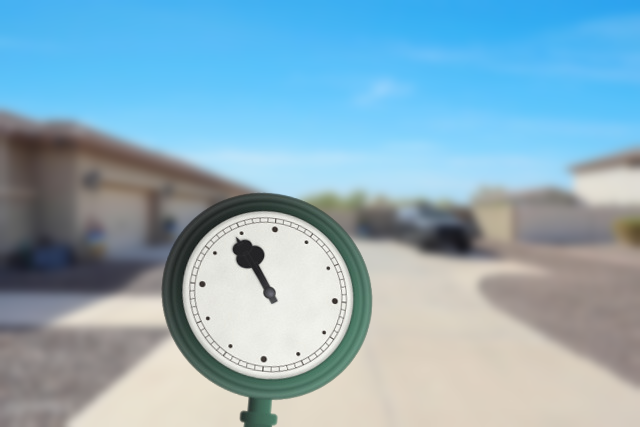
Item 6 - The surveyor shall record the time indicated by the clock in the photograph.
10:54
